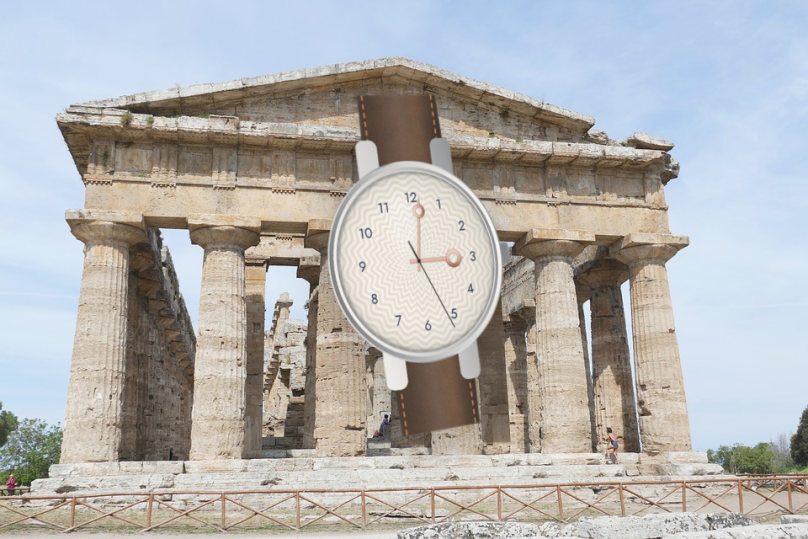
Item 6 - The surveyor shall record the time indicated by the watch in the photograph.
3:01:26
